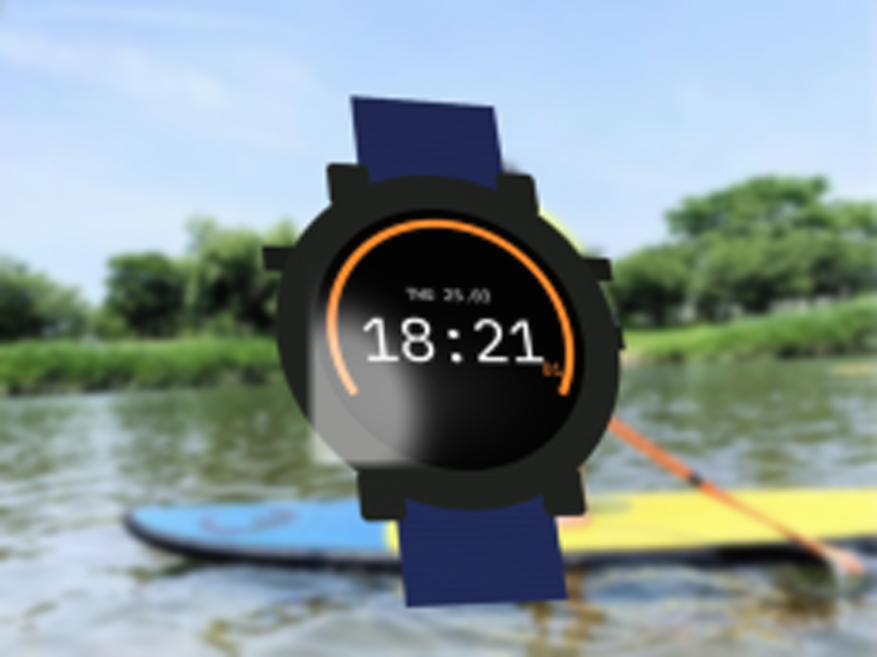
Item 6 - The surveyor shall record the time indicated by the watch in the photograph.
18:21
